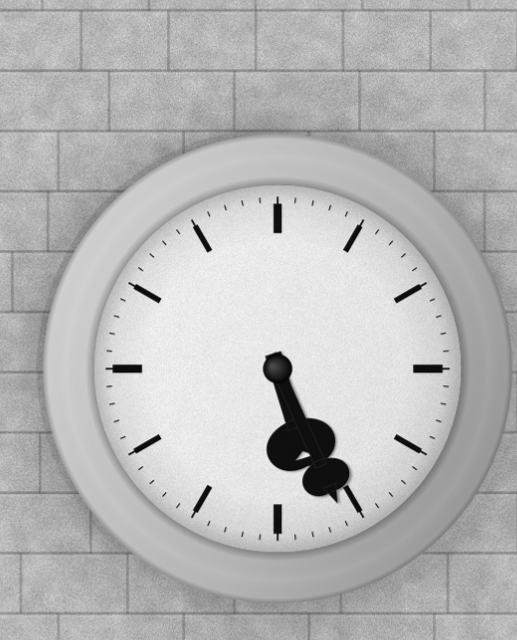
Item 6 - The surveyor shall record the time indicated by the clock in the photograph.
5:26
